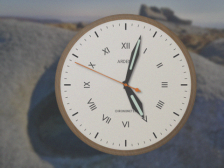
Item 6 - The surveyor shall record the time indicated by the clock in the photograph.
5:02:49
